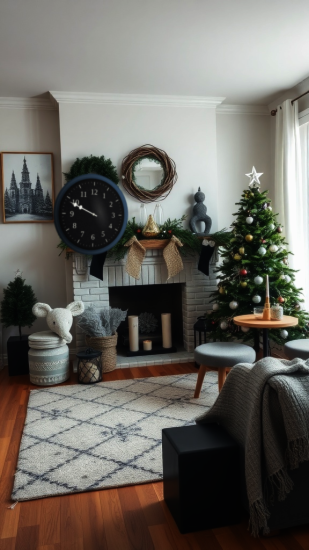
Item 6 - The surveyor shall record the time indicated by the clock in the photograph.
9:49
